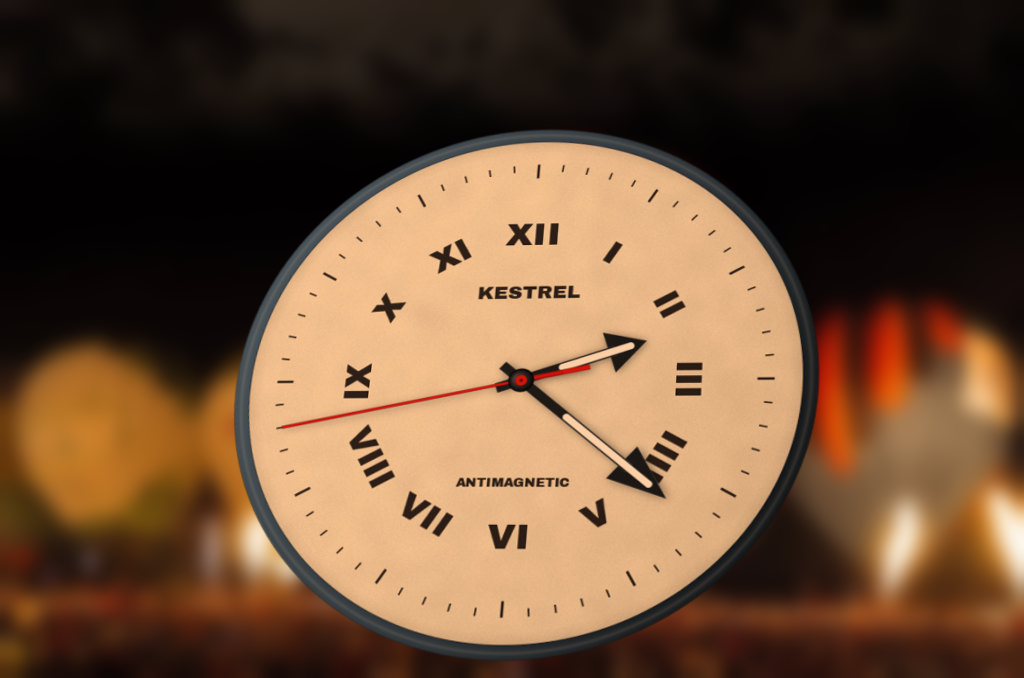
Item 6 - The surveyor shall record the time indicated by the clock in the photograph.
2:21:43
